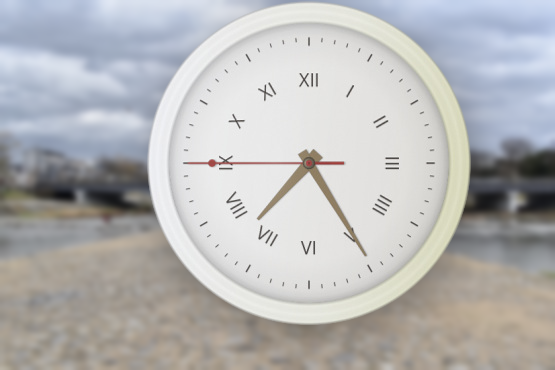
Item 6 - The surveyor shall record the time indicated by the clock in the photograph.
7:24:45
